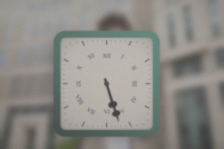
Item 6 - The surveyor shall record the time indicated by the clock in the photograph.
5:27
